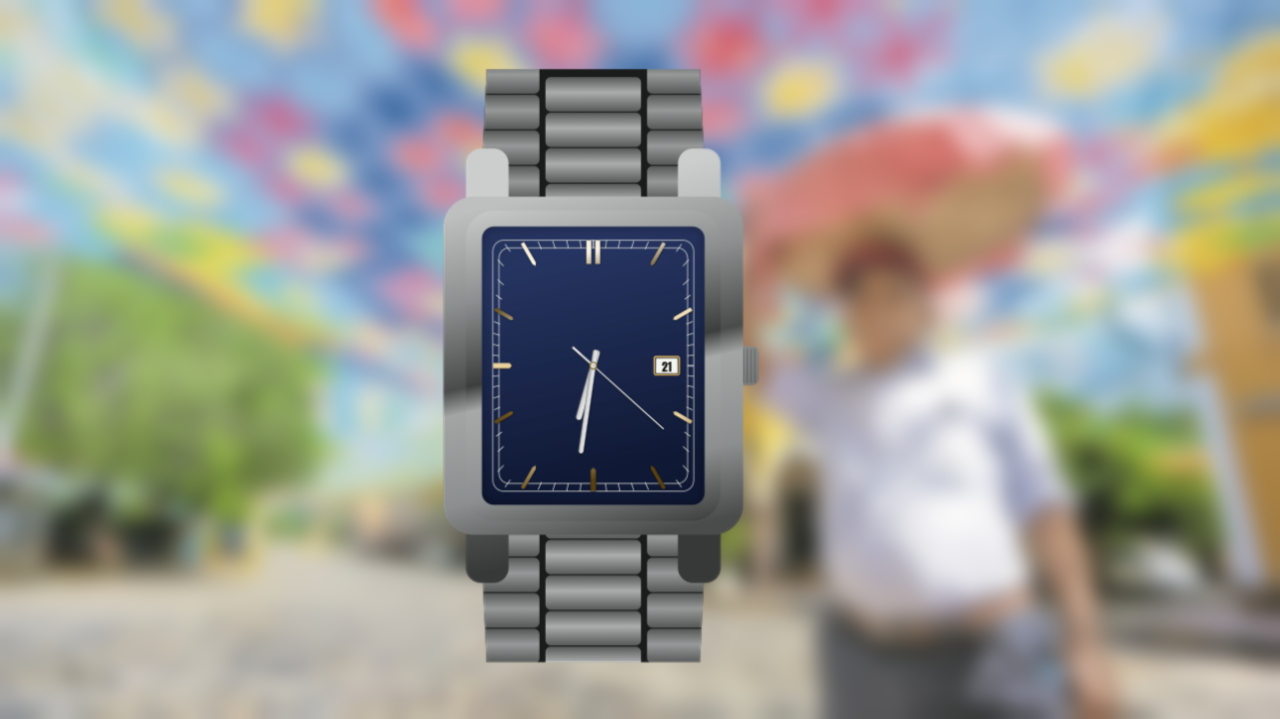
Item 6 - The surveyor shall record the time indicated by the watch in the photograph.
6:31:22
